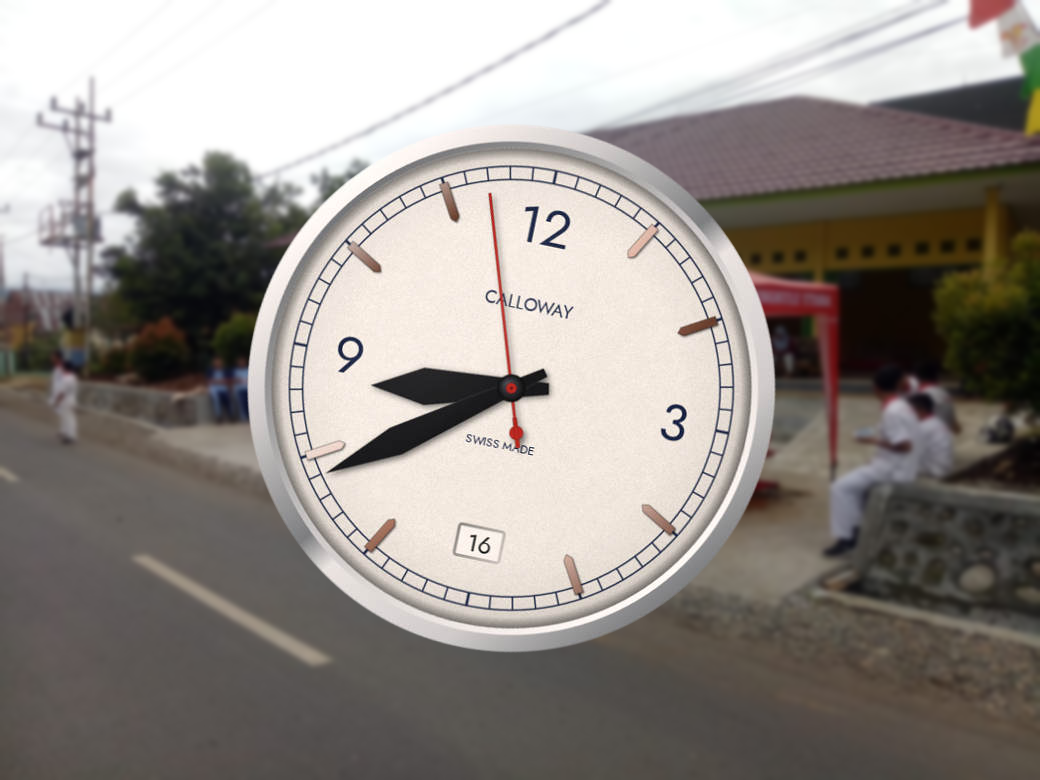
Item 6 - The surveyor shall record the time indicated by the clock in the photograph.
8:38:57
